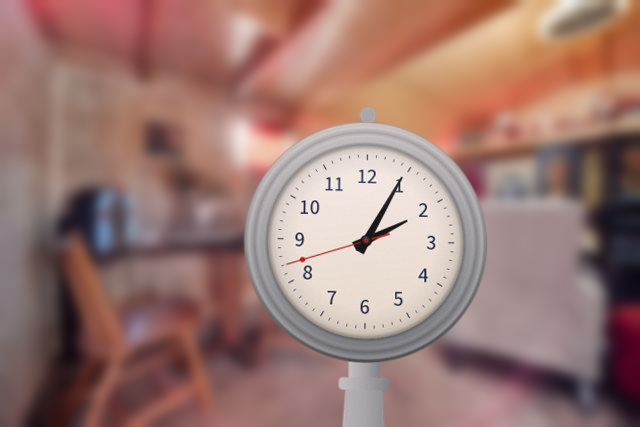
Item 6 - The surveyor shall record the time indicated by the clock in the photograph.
2:04:42
